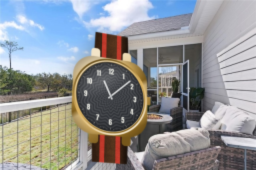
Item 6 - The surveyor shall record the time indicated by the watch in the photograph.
11:08
